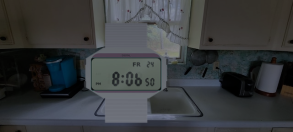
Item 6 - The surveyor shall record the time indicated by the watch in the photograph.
8:06:50
